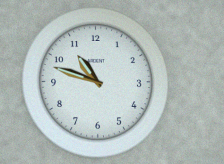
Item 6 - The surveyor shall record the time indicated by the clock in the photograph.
10:48
